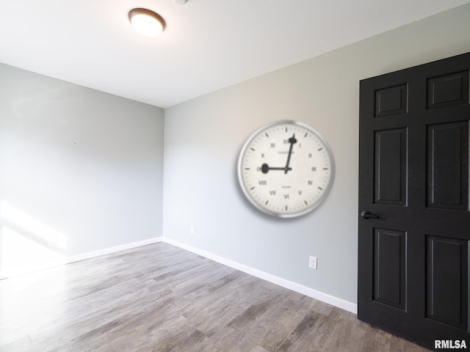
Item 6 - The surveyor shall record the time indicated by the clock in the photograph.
9:02
